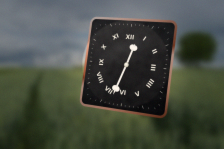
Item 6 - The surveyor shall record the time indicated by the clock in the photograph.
12:33
